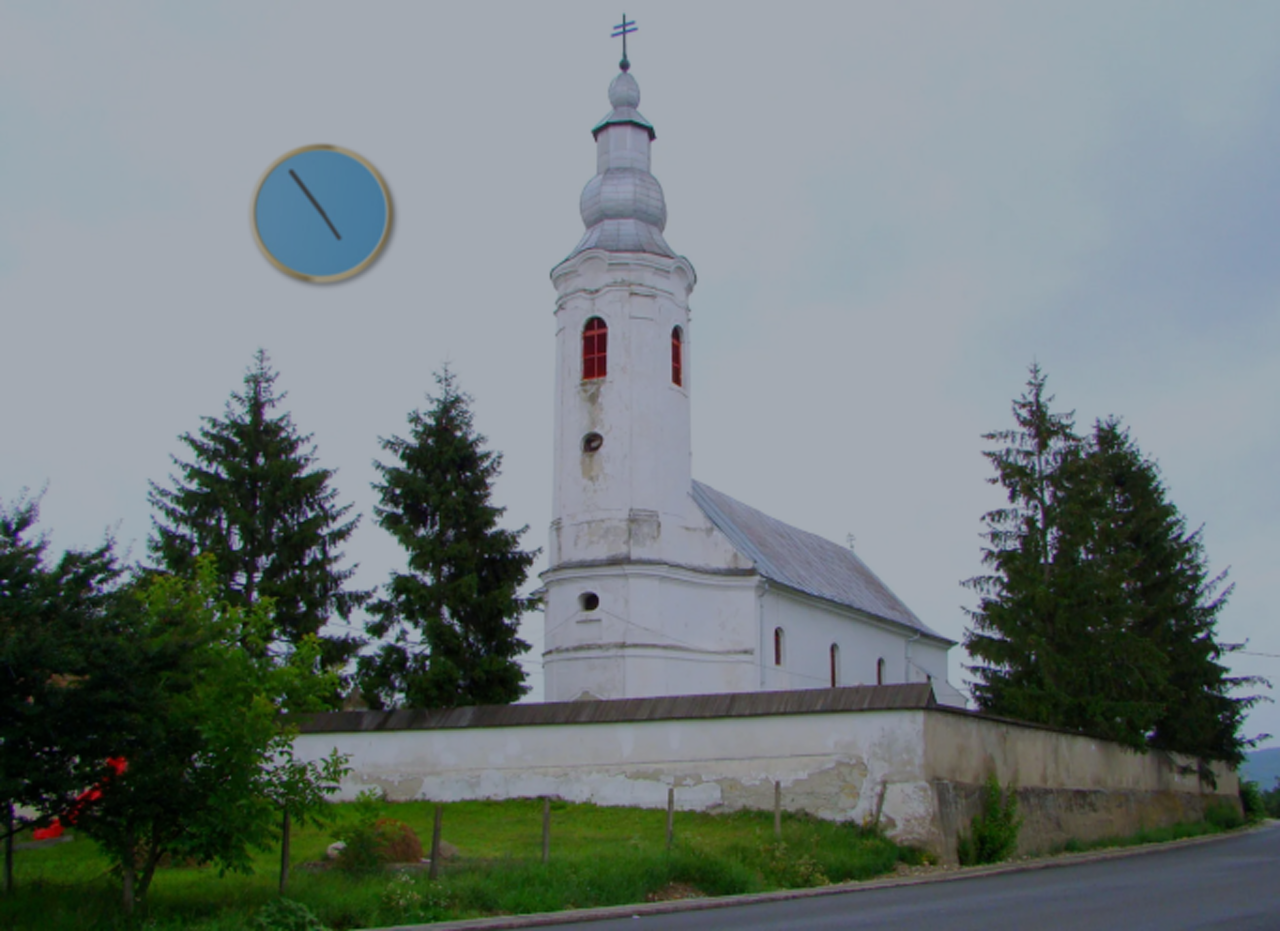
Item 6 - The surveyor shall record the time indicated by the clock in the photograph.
4:54
